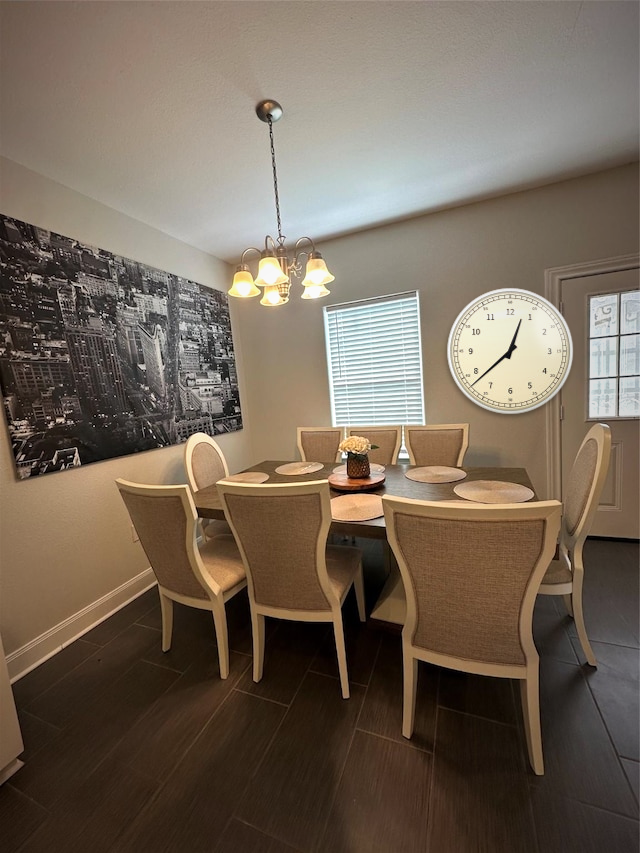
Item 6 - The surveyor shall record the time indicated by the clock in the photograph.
12:38
